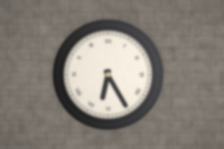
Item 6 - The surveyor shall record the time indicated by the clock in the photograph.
6:25
